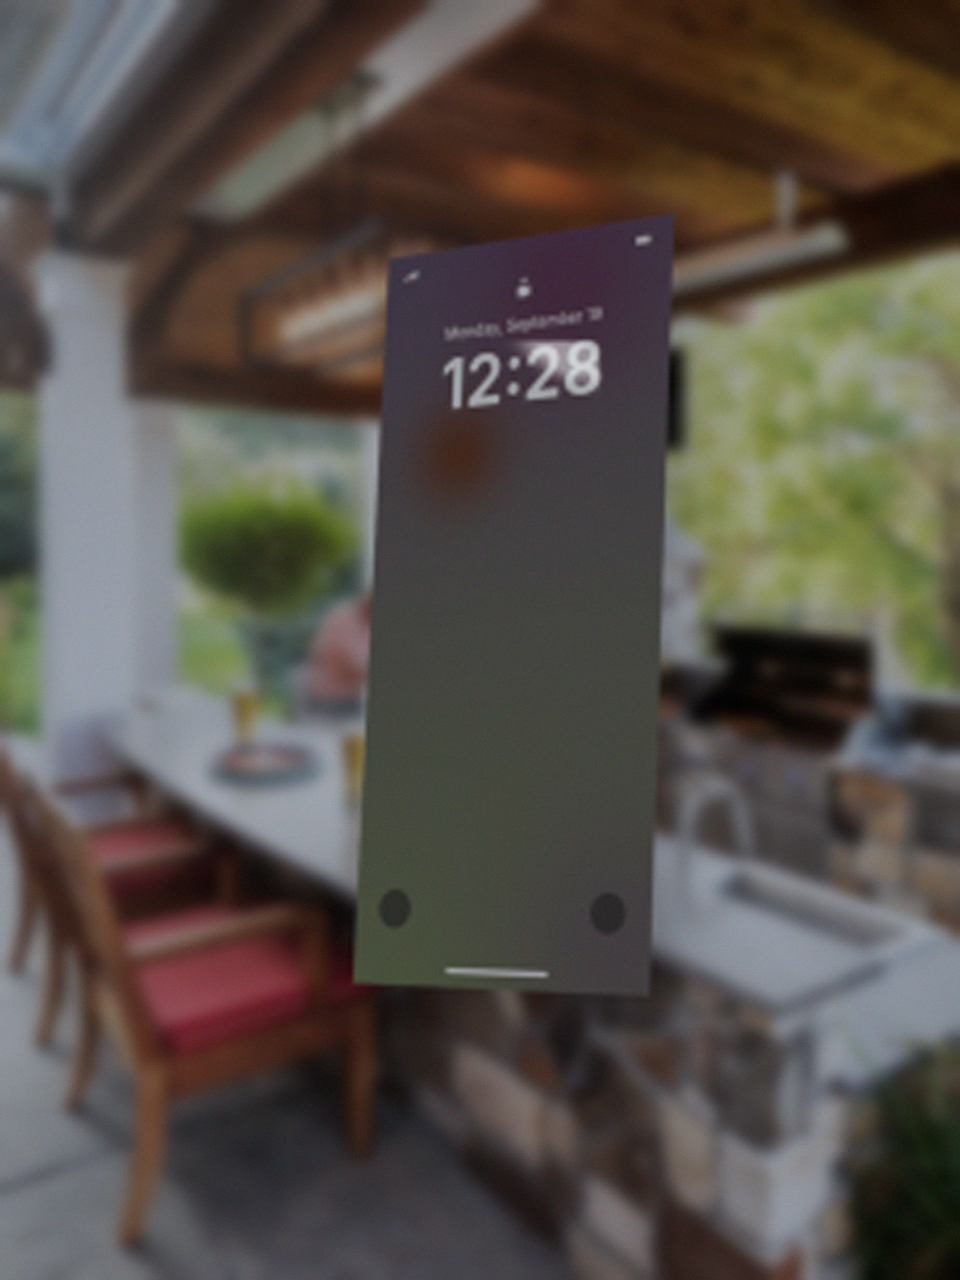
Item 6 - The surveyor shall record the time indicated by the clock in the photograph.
12:28
